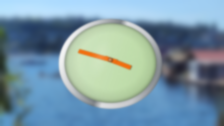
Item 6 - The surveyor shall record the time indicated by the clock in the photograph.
3:48
